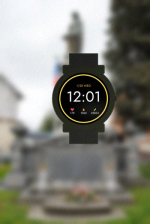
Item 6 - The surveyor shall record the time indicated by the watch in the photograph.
12:01
